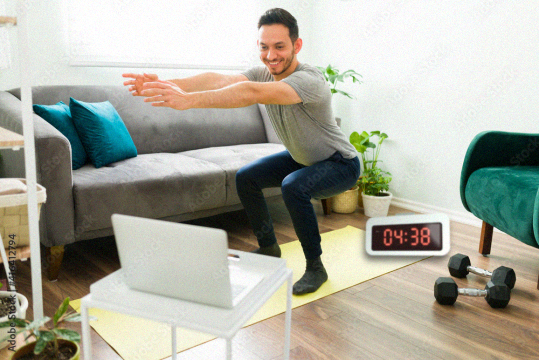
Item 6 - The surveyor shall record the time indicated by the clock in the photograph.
4:38
